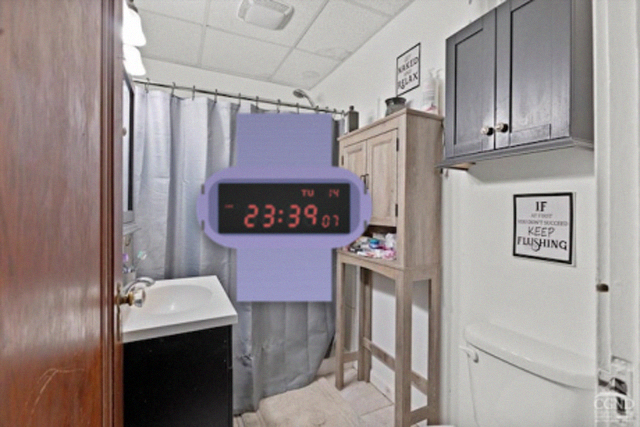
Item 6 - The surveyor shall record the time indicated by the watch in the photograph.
23:39
